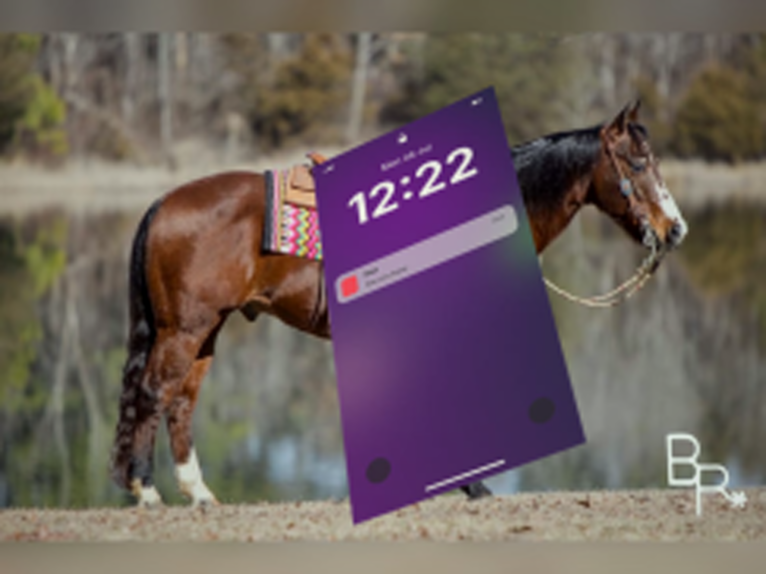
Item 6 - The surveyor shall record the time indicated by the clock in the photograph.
12:22
